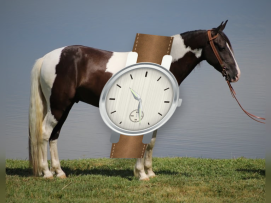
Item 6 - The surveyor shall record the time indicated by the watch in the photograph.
10:28
